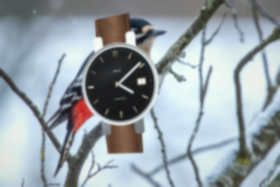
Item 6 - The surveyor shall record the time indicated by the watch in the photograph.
4:09
